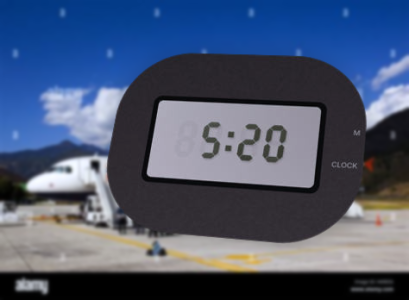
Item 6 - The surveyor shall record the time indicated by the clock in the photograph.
5:20
